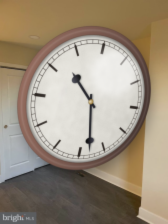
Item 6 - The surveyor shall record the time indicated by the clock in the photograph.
10:28
